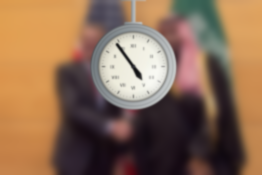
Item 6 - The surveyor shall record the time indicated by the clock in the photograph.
4:54
